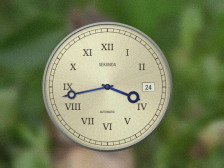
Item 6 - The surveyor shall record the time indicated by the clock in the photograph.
3:43
